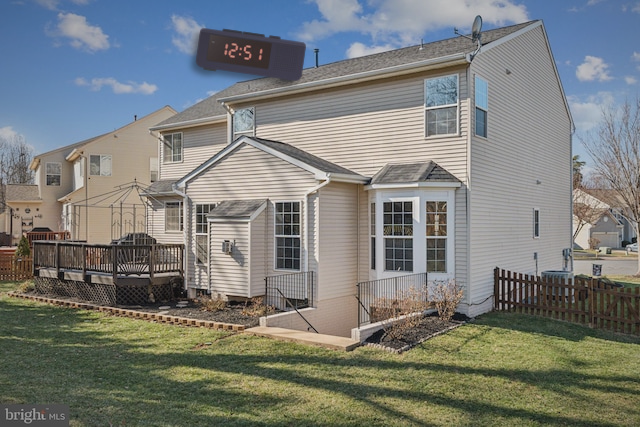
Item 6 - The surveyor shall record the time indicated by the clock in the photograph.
12:51
